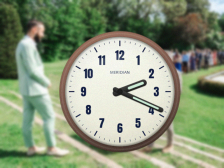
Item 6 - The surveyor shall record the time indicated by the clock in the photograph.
2:19
